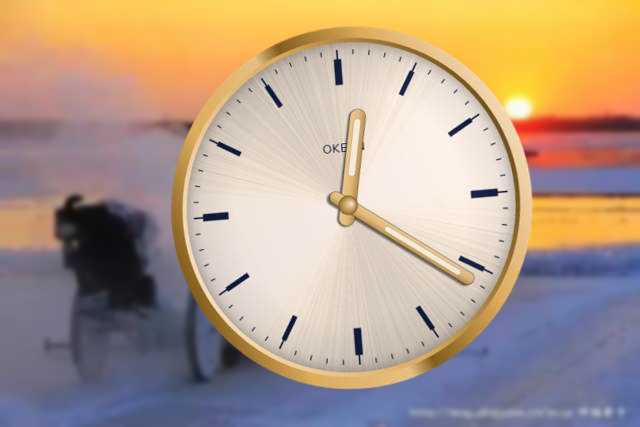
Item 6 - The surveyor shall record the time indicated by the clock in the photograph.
12:21
